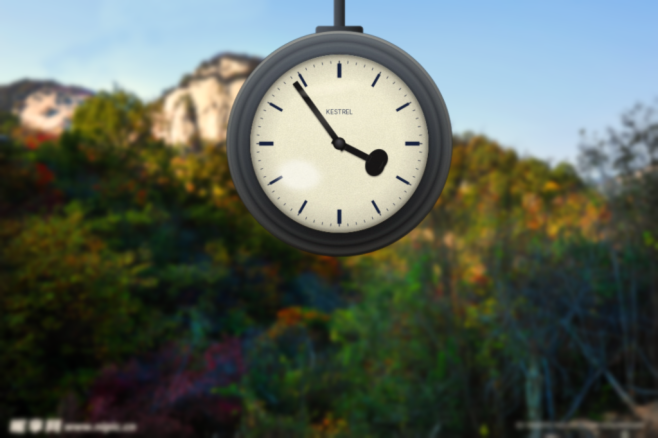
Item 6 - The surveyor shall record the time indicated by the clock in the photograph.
3:54
